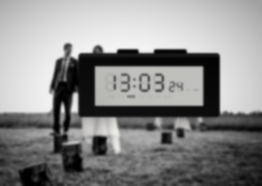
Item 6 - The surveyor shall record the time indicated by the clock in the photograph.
13:03
